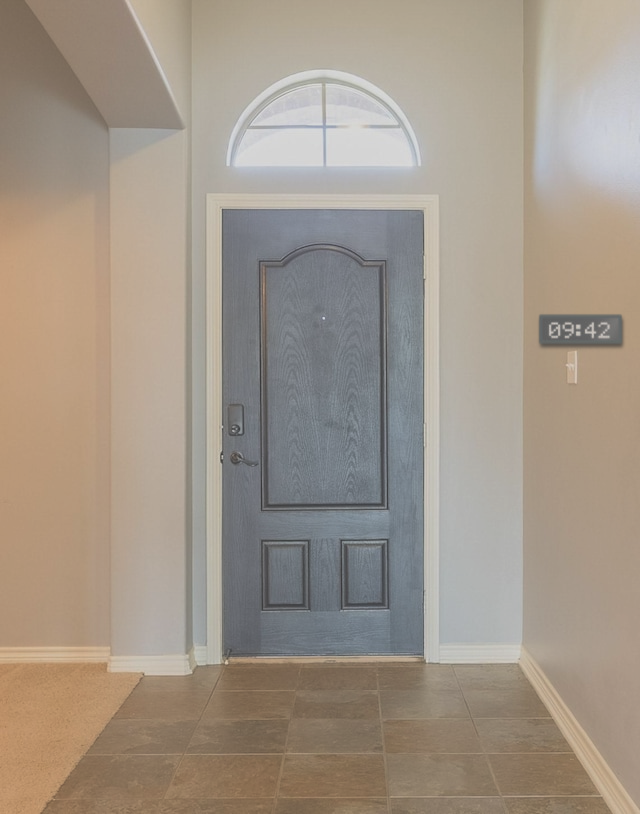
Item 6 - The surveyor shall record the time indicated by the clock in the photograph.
9:42
